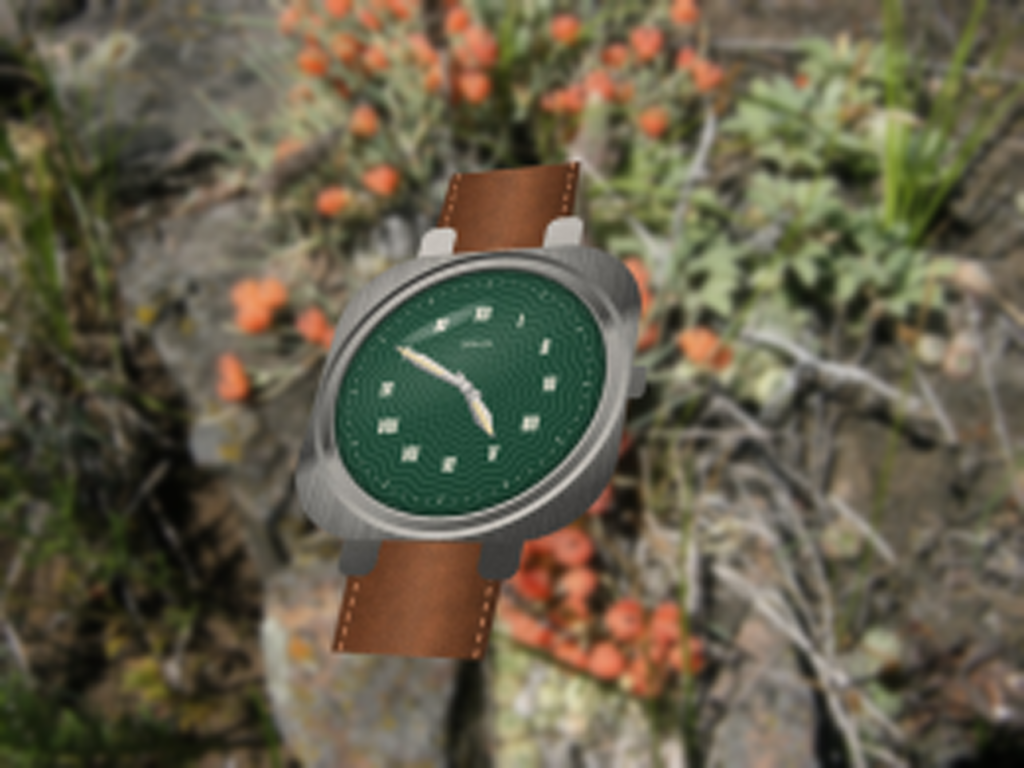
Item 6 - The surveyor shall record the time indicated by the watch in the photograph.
4:50
